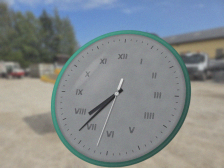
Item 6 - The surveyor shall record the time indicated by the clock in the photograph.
7:36:32
